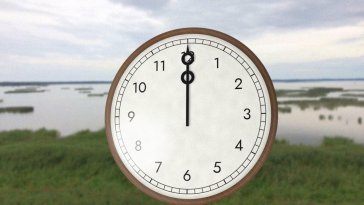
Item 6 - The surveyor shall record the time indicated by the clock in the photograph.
12:00
